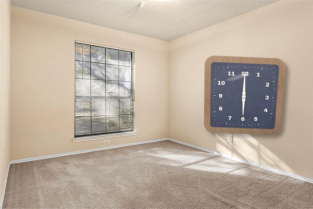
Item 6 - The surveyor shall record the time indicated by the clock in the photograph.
6:00
